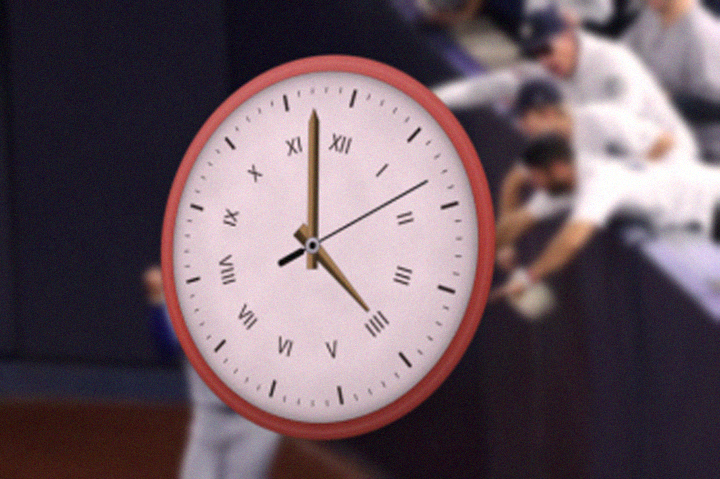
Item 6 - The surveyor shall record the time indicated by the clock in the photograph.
3:57:08
